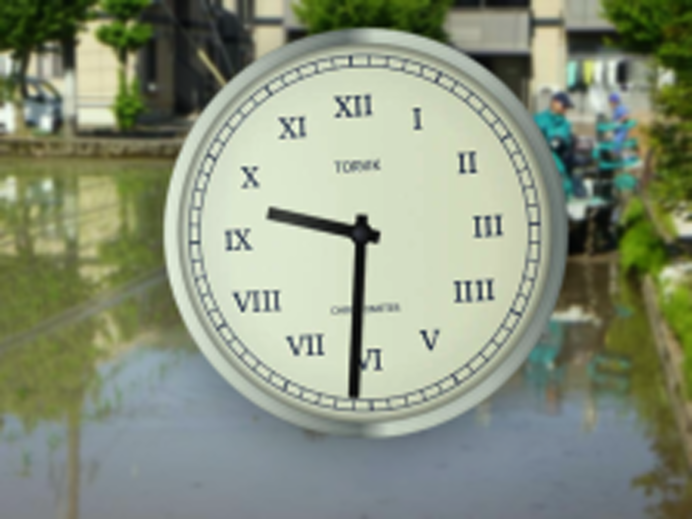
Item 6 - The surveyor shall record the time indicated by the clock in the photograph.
9:31
